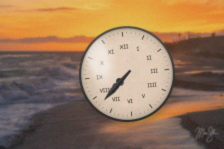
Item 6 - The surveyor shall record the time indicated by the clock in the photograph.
7:38
